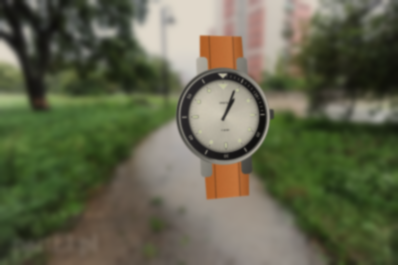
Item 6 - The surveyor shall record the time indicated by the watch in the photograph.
1:04
